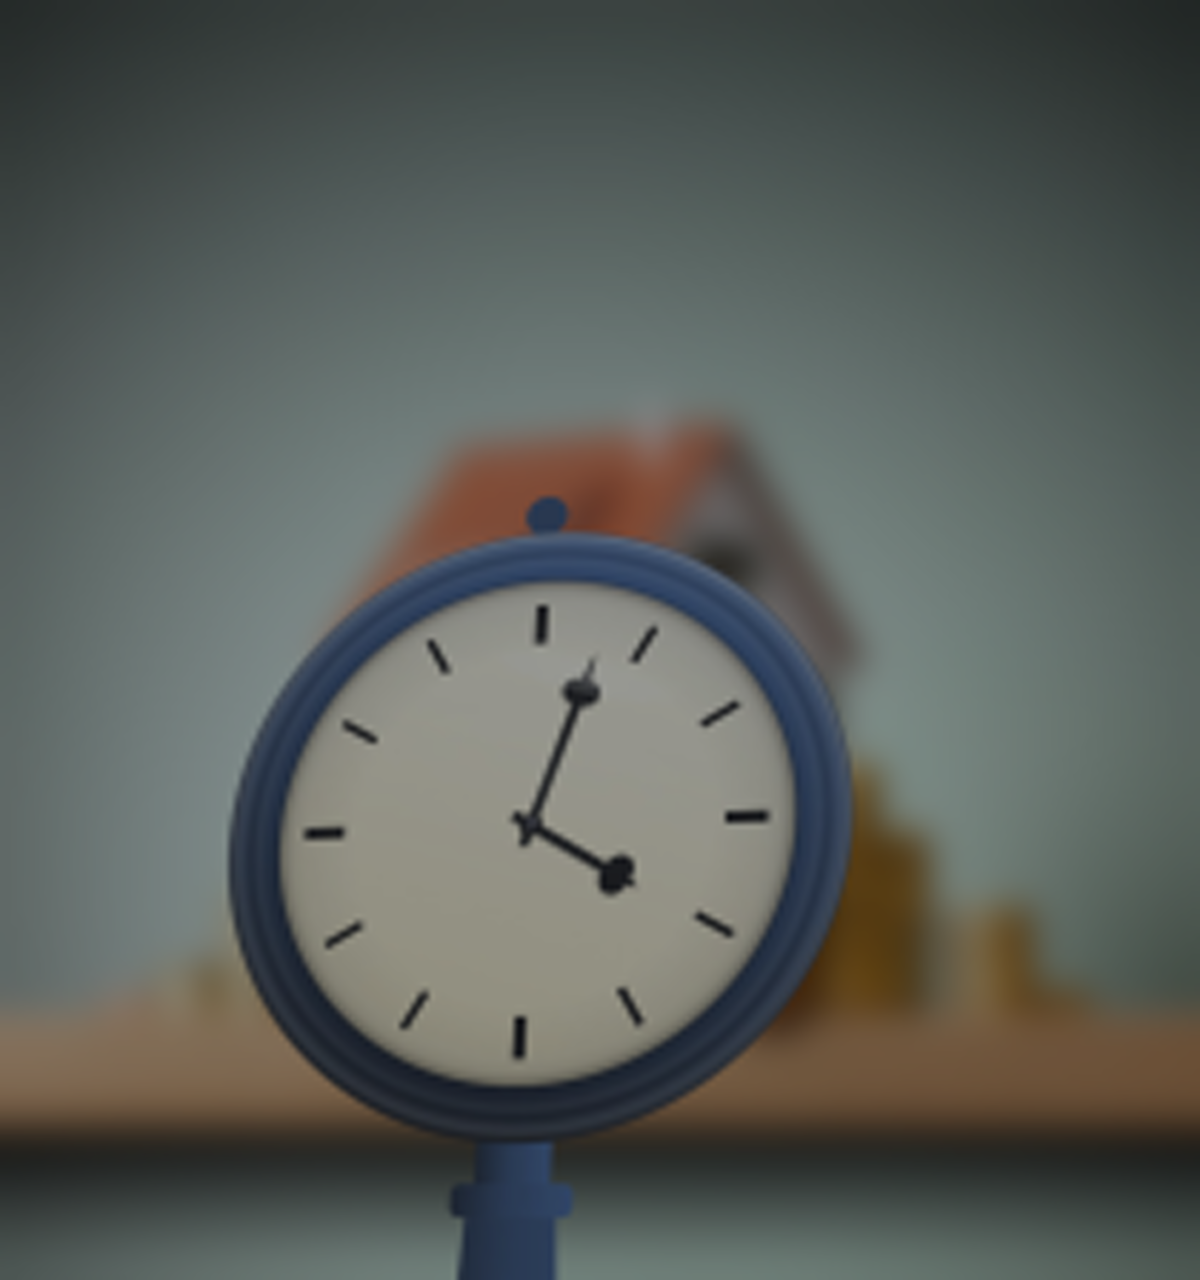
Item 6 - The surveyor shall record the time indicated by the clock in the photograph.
4:03
